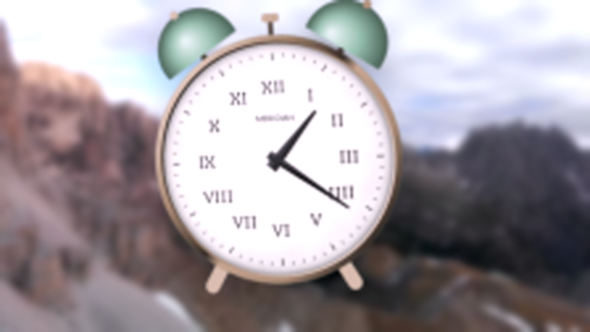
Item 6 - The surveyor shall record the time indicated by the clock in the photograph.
1:21
